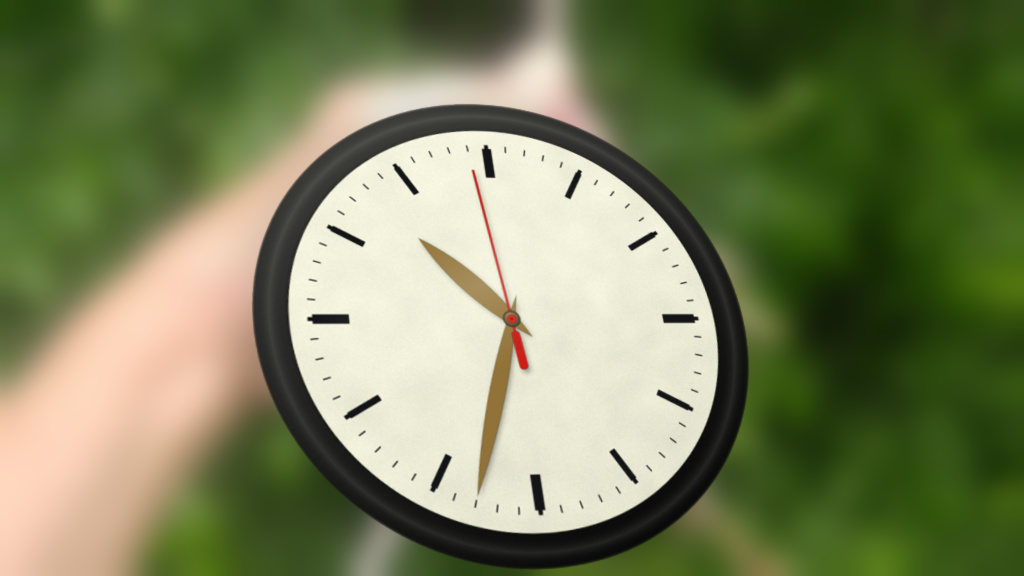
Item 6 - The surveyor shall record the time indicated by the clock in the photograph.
10:32:59
